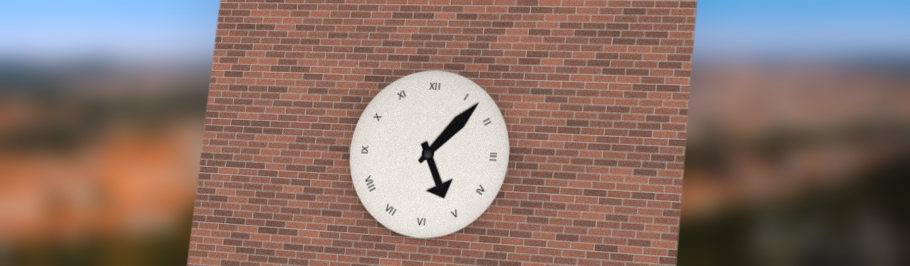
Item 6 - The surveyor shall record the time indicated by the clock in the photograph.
5:07
